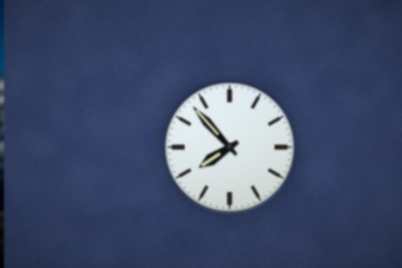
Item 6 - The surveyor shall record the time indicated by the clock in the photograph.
7:53
